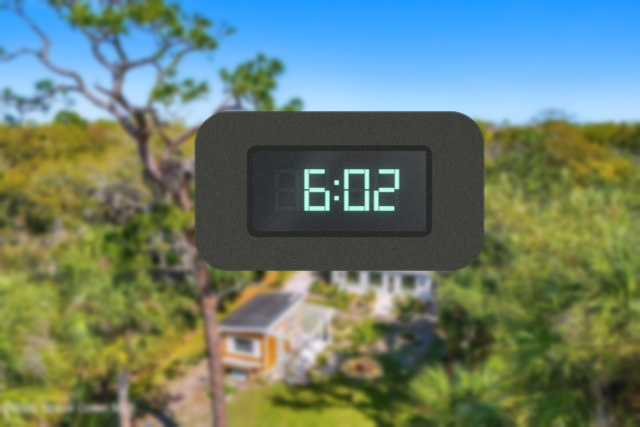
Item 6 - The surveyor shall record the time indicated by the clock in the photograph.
6:02
